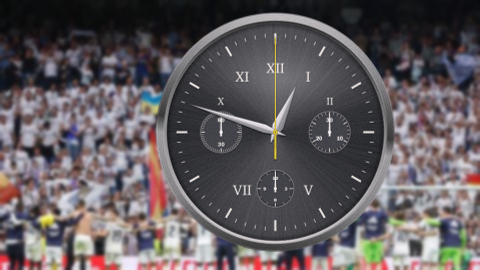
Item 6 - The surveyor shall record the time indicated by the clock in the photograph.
12:48
